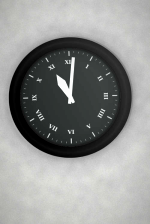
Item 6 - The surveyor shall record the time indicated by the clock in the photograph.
11:01
